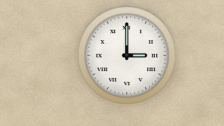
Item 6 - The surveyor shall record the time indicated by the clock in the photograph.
3:00
